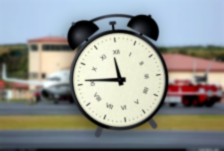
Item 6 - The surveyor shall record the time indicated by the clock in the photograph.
11:46
